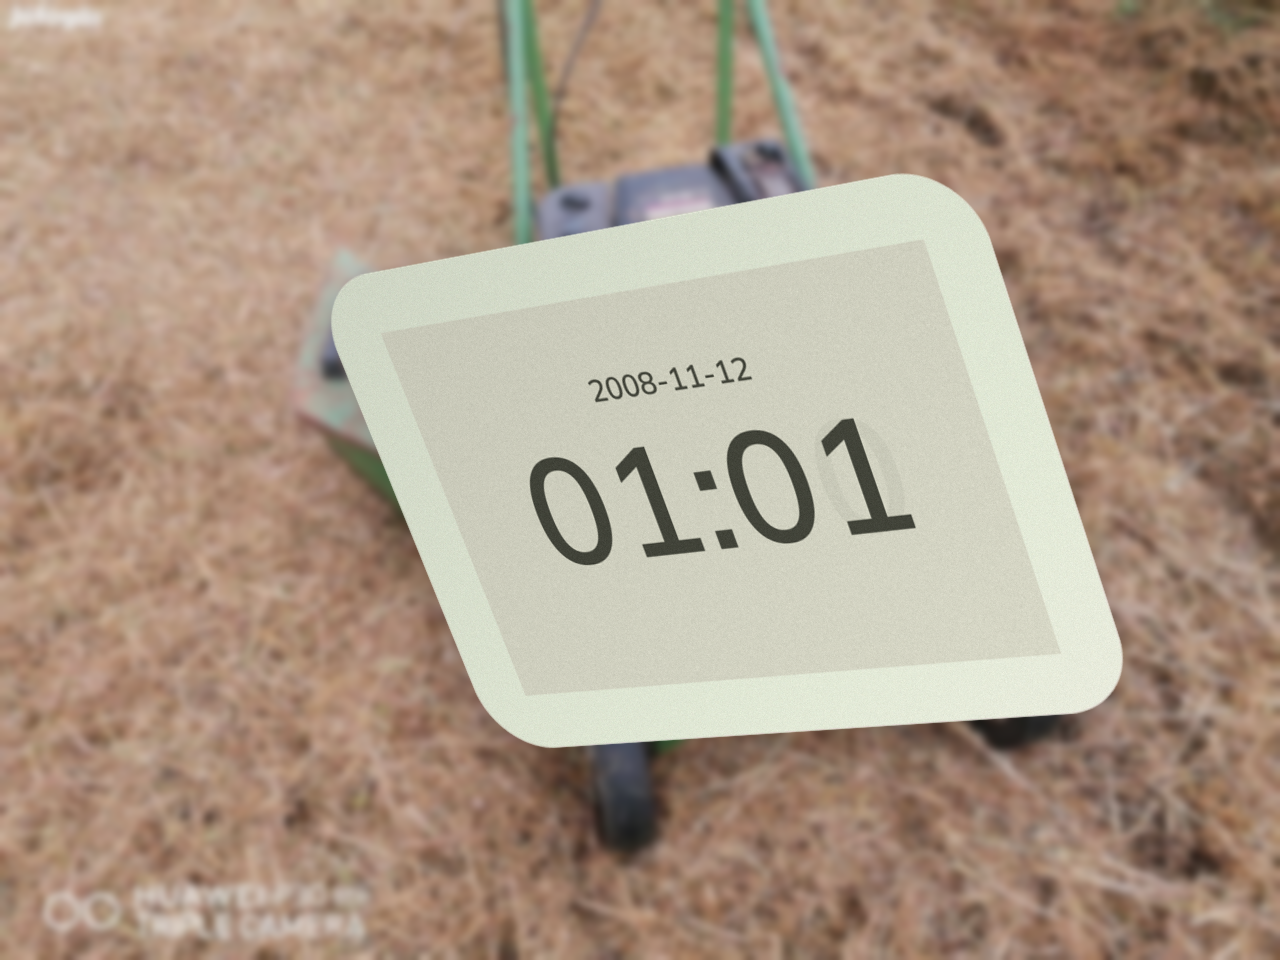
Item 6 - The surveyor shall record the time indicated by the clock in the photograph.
1:01
